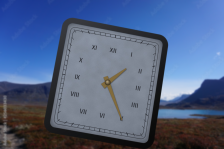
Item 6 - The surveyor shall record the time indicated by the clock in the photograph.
1:25
